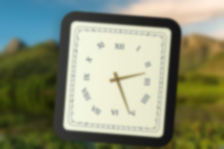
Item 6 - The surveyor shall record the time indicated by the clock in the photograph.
2:26
